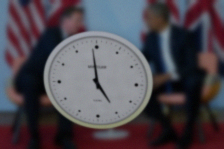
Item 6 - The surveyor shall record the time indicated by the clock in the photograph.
4:59
